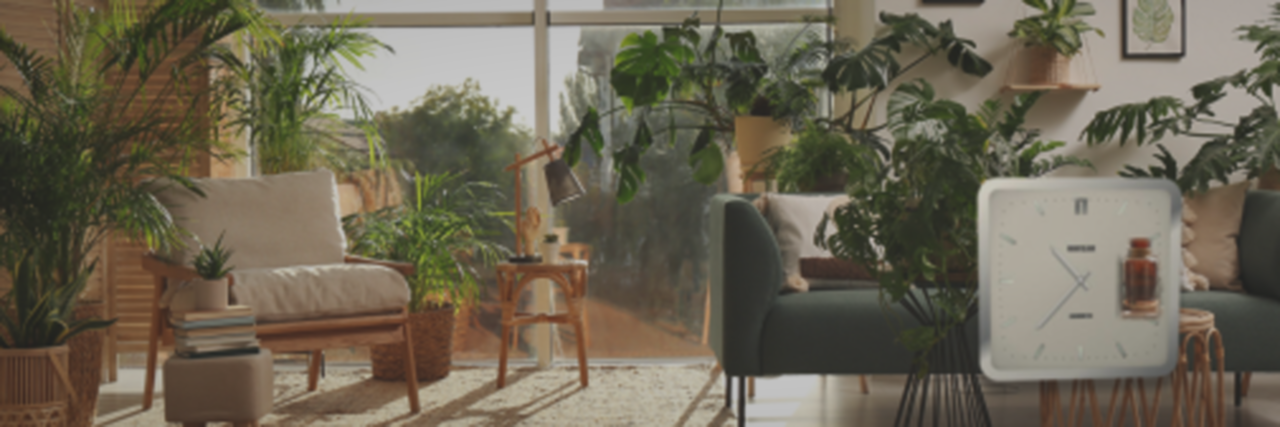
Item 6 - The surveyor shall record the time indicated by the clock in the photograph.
10:37
